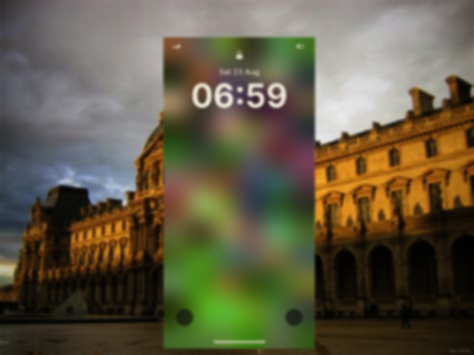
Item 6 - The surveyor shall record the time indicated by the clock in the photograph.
6:59
